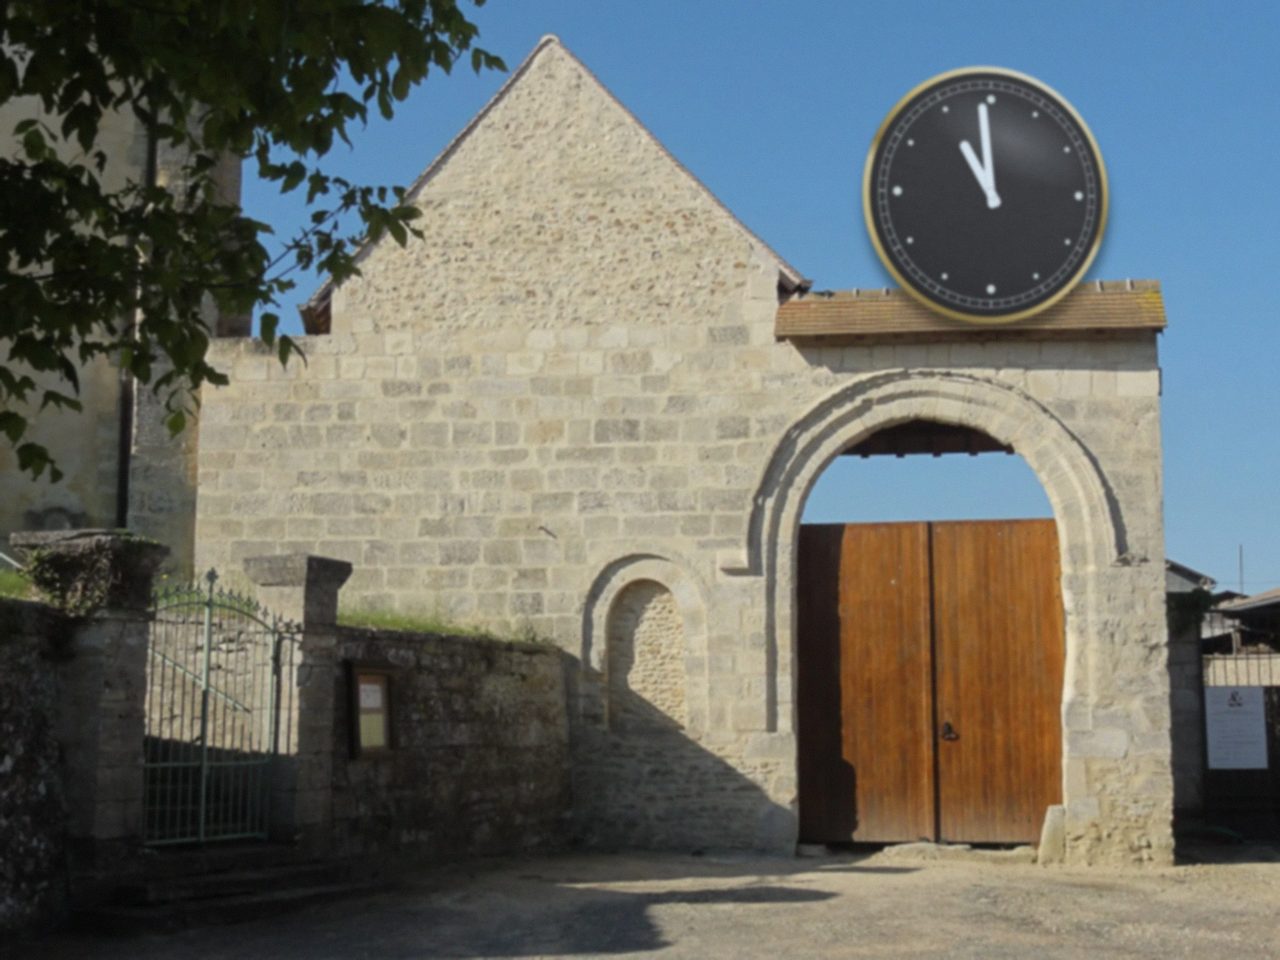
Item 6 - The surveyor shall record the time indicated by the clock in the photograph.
10:59
